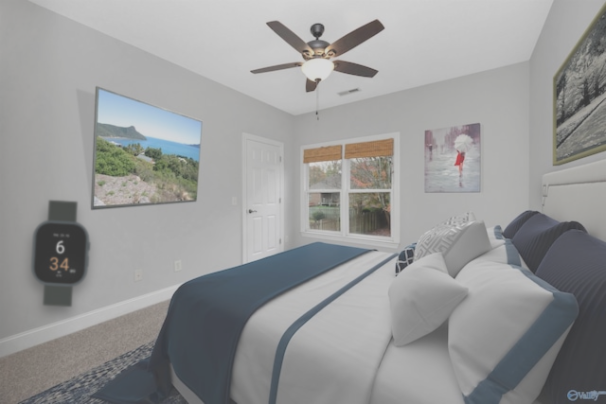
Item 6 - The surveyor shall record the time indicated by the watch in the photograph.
6:34
